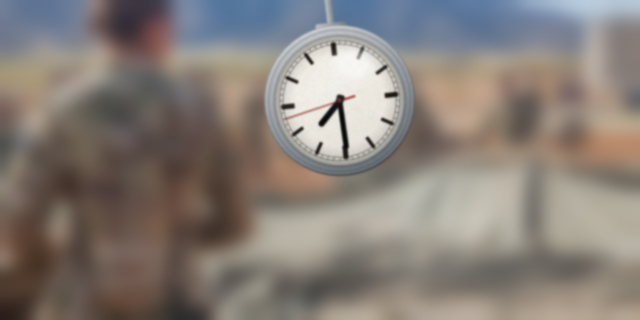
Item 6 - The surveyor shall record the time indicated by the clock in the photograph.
7:29:43
